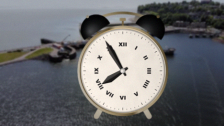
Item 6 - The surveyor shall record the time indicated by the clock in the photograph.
7:55
